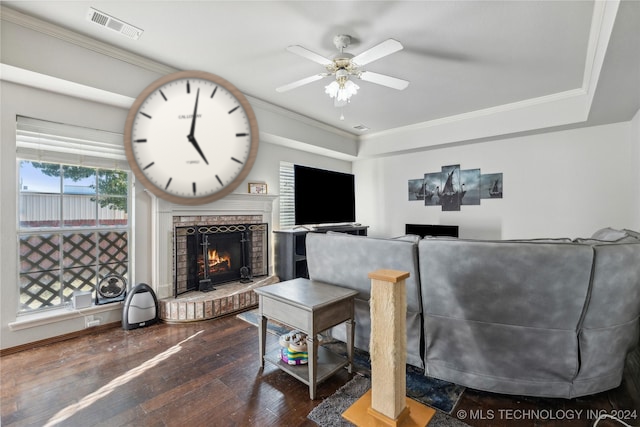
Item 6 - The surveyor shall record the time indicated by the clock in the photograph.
5:02
